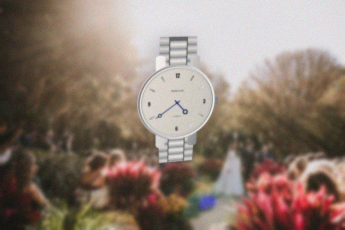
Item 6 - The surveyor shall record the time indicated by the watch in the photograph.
4:39
